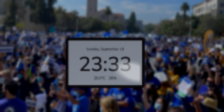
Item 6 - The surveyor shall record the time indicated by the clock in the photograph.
23:33
